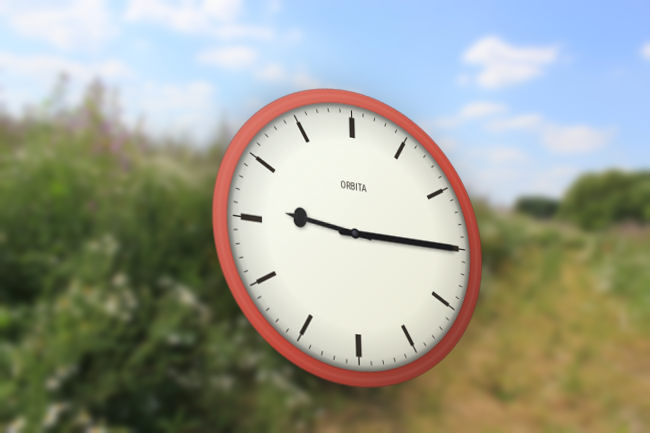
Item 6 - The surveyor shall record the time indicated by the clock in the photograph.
9:15
